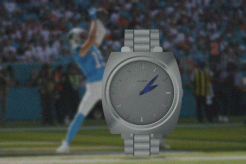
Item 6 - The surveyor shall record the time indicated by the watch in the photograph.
2:07
